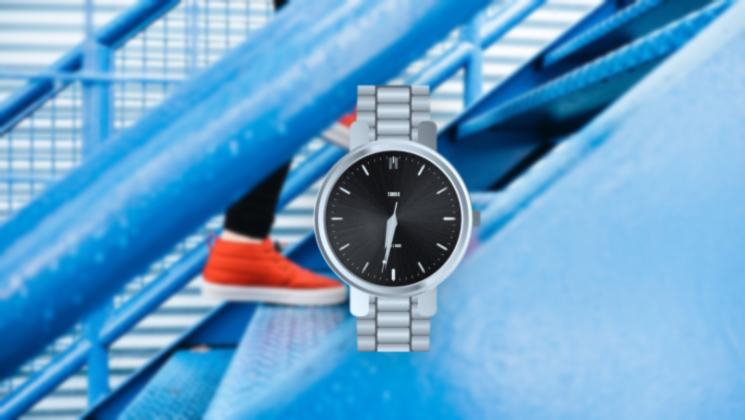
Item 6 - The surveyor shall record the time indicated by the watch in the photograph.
6:31:32
